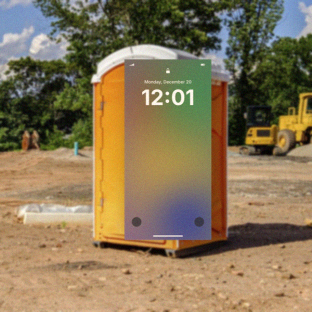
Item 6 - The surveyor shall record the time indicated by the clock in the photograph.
12:01
